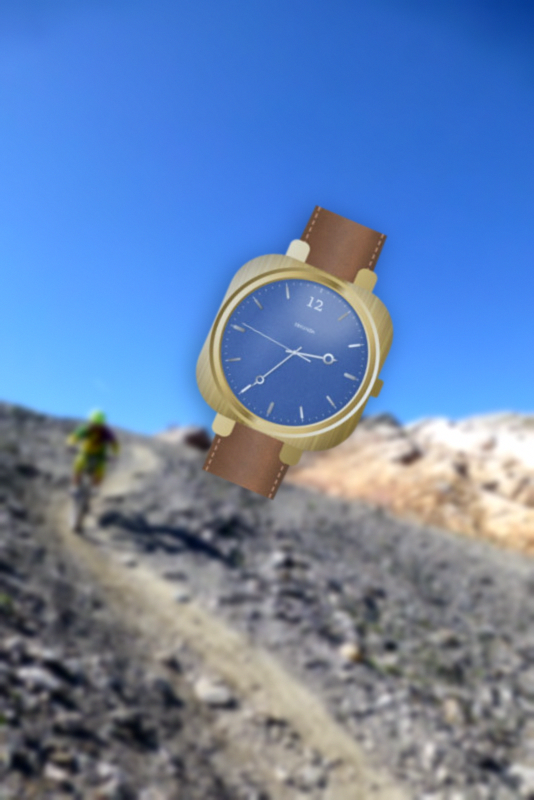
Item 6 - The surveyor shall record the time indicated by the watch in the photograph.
2:34:46
